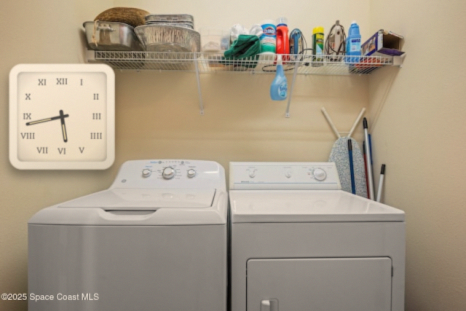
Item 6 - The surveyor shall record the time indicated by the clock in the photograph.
5:43
